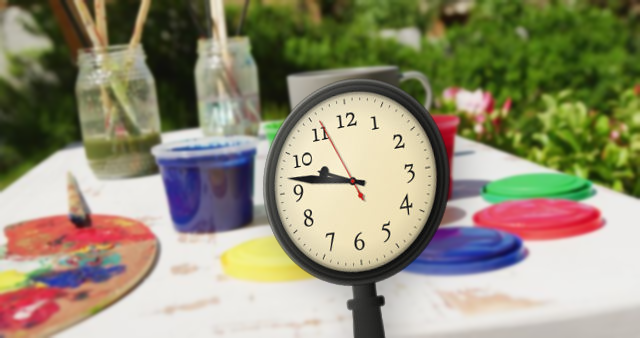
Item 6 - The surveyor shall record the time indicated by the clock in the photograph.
9:46:56
